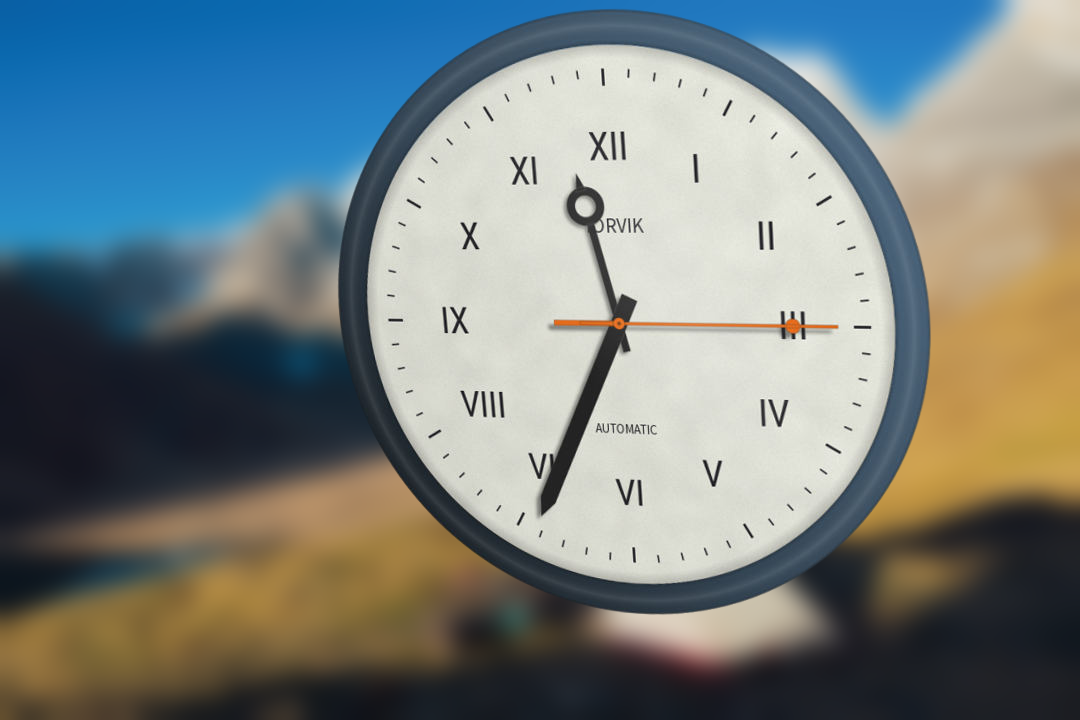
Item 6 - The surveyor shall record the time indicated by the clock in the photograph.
11:34:15
